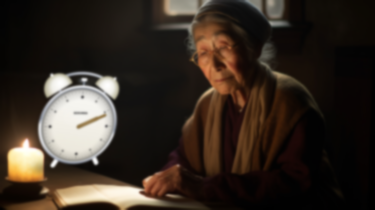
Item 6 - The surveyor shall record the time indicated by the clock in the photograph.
2:11
